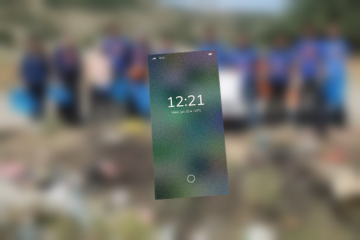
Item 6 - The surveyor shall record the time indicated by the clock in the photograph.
12:21
